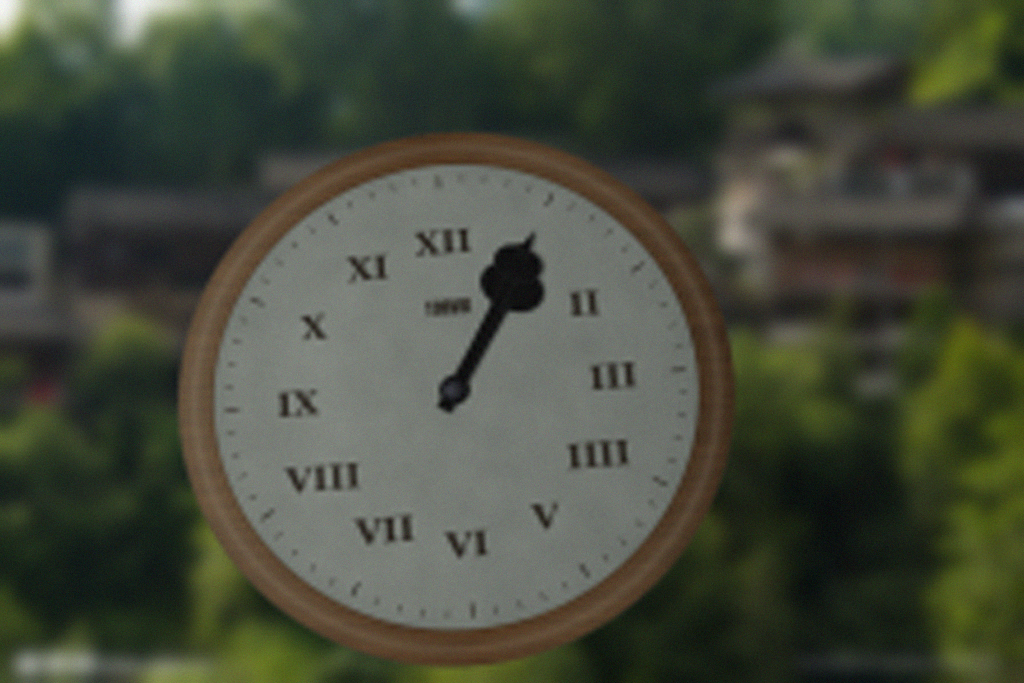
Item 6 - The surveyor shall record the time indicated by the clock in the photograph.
1:05
